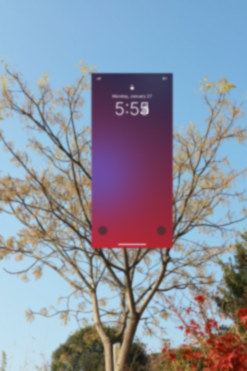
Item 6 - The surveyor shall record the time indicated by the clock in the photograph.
5:55
